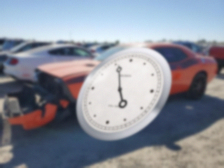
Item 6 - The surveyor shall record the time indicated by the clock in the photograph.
4:56
